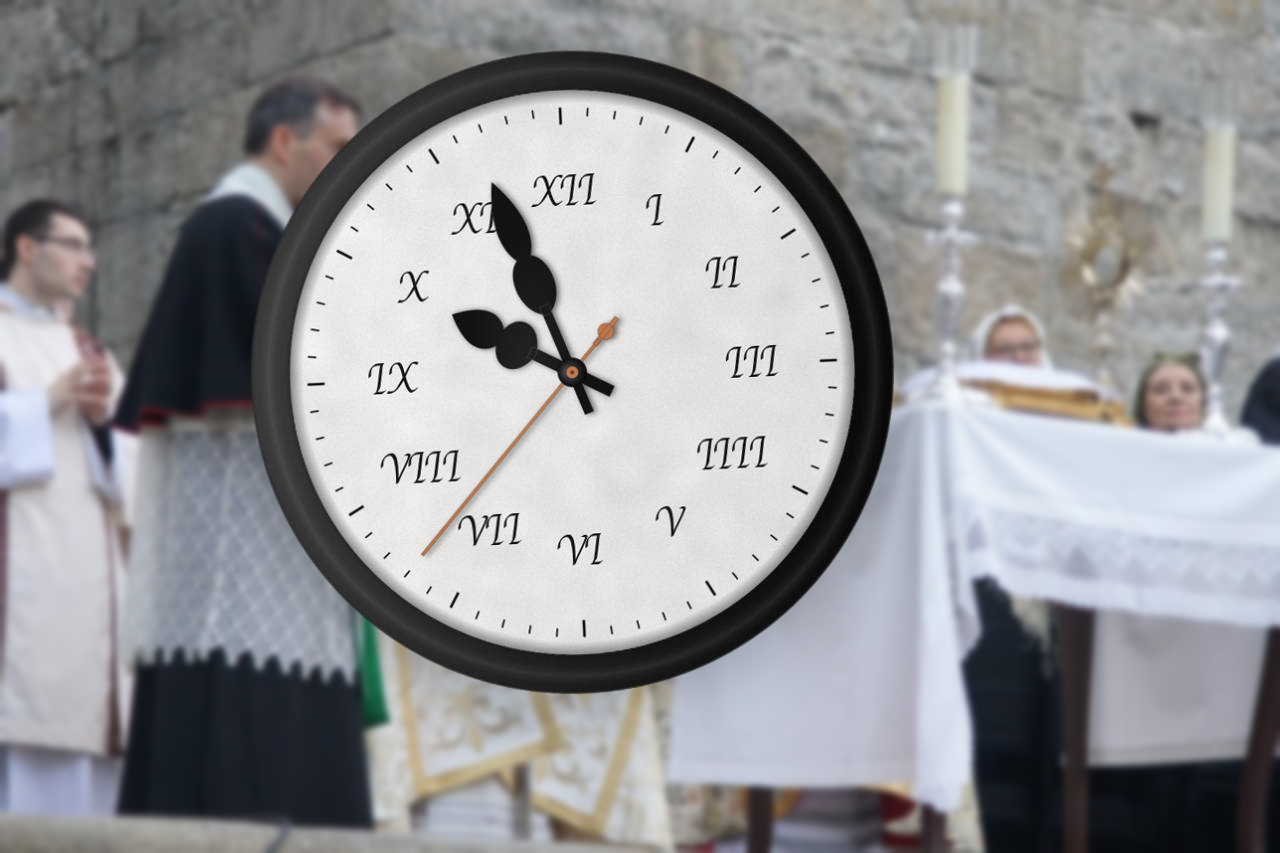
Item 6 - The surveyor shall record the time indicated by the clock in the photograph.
9:56:37
